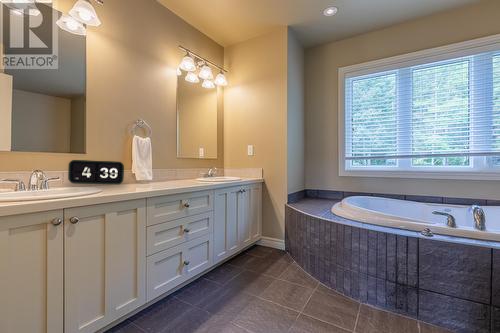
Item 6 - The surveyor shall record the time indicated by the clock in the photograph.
4:39
